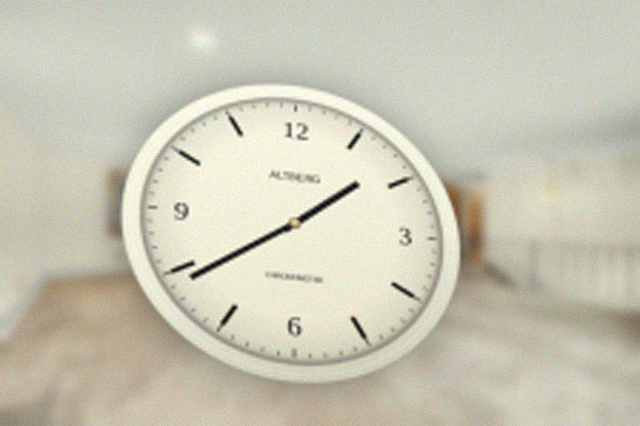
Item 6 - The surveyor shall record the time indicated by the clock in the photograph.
1:39
